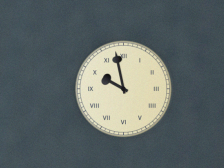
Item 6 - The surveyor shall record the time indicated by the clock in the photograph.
9:58
